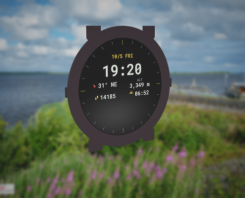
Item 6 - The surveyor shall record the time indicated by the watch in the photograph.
19:20
